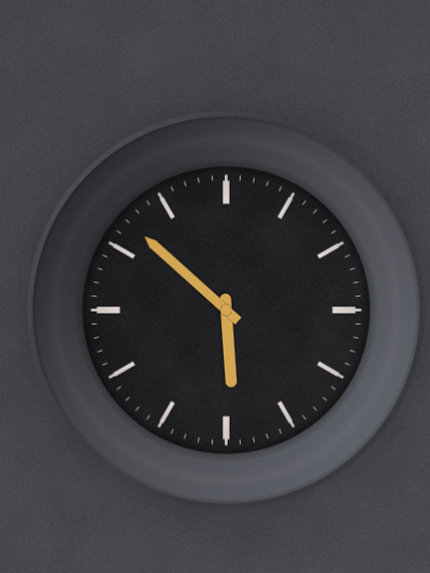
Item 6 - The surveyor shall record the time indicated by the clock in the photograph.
5:52
